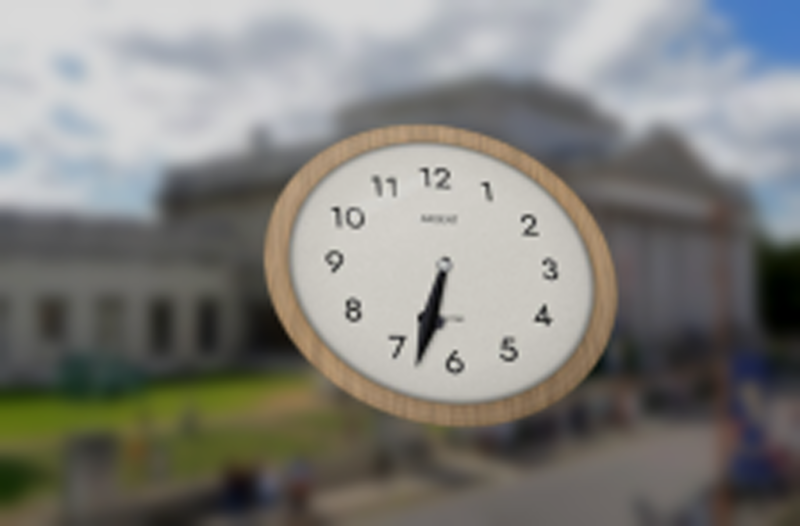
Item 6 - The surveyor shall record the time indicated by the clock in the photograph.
6:33
